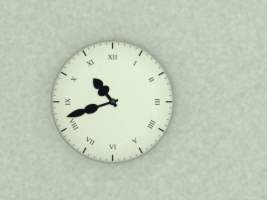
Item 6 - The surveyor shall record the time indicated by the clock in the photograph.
10:42
